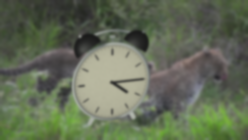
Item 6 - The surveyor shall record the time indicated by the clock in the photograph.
4:15
